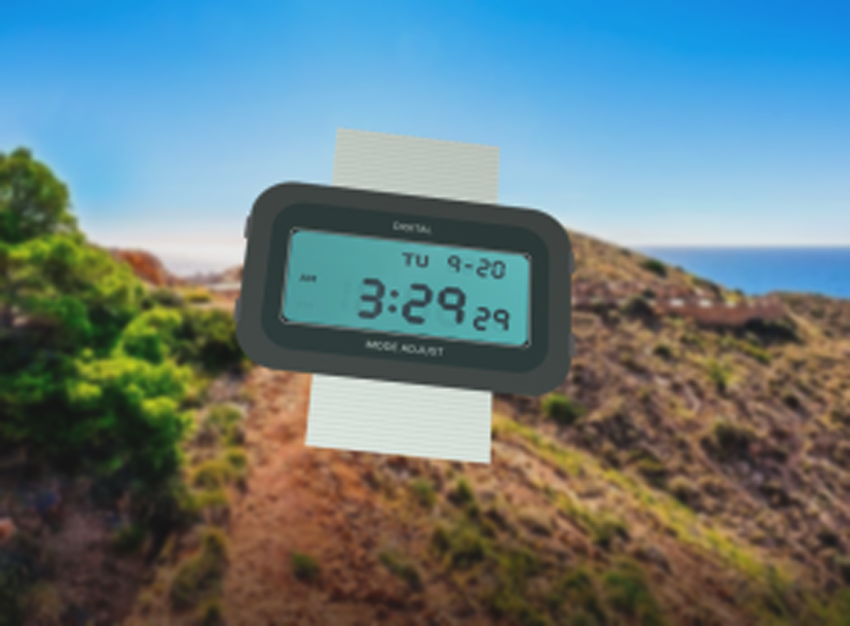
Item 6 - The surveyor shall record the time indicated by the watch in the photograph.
3:29:29
